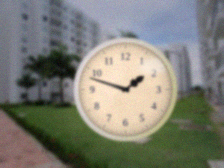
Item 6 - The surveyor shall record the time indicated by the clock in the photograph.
1:48
